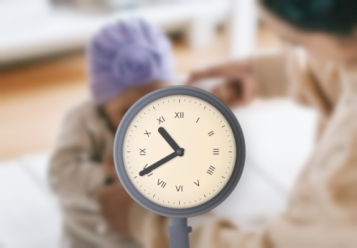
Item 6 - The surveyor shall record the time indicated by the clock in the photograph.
10:40
